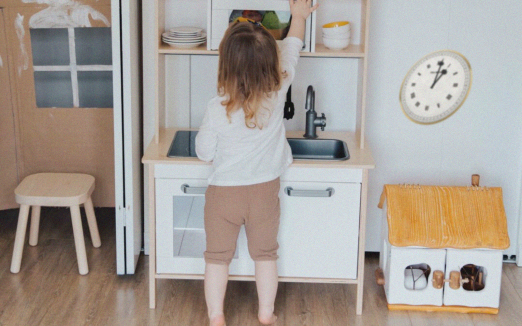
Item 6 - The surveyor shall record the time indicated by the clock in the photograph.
1:01
